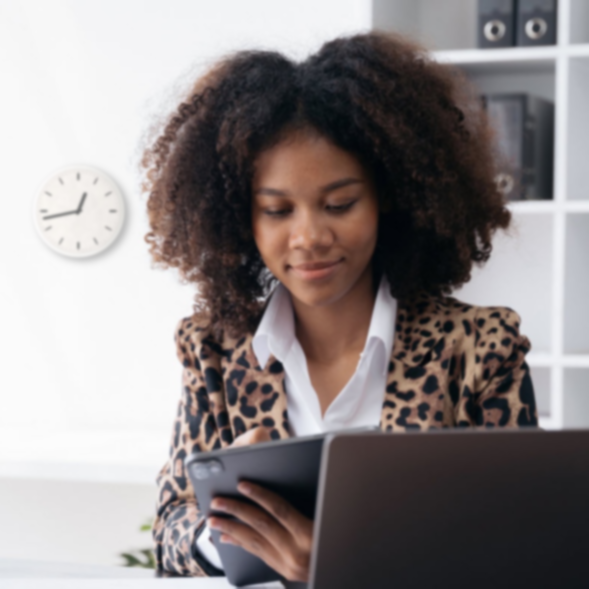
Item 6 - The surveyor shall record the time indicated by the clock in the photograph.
12:43
